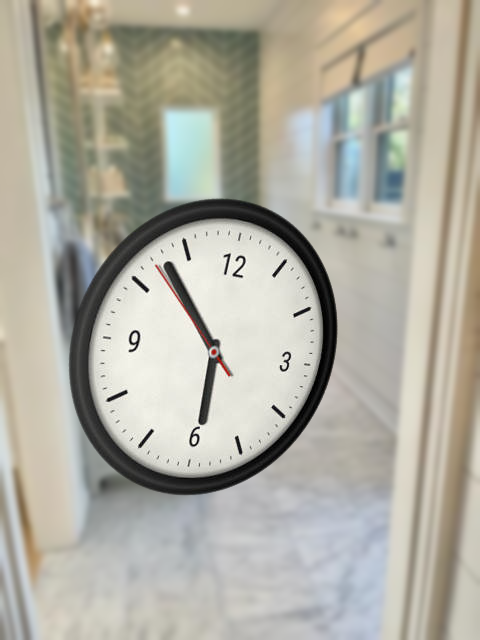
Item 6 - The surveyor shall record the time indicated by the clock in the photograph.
5:52:52
